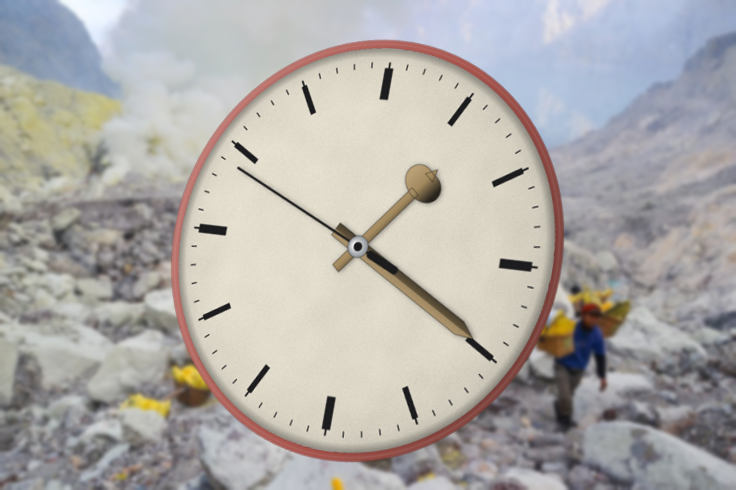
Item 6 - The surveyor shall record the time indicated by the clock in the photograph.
1:19:49
